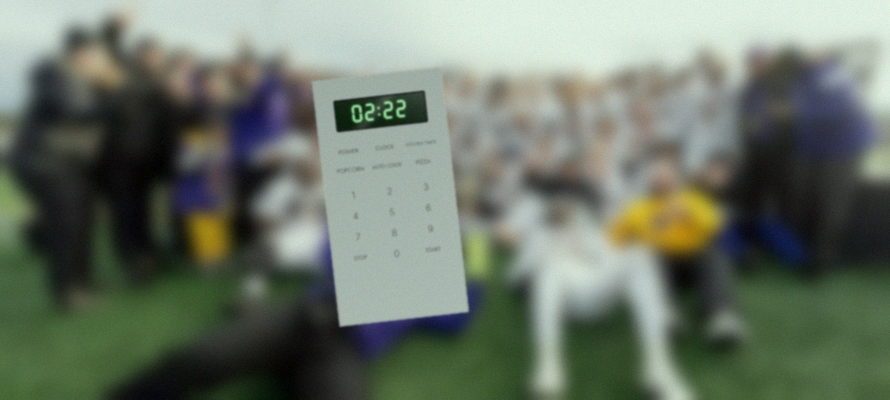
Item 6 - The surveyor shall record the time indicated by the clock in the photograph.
2:22
